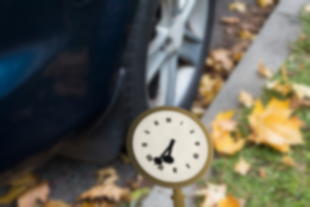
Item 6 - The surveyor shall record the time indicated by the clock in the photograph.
6:37
